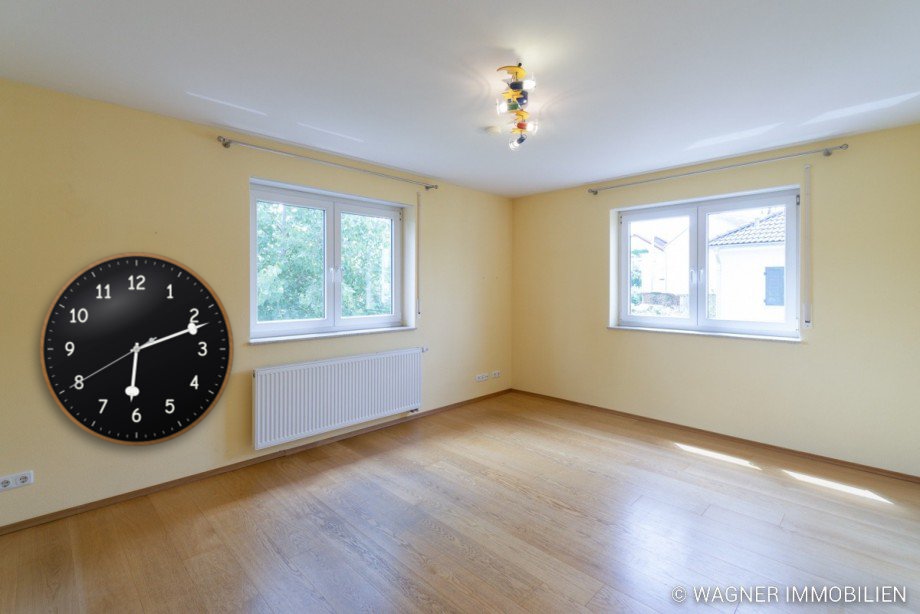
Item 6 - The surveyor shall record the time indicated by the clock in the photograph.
6:11:40
